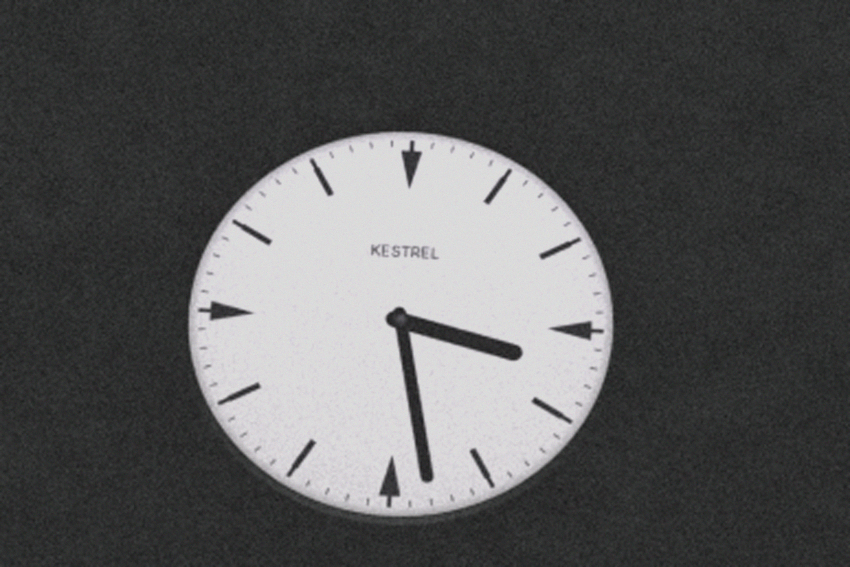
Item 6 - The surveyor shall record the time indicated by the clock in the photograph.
3:28
